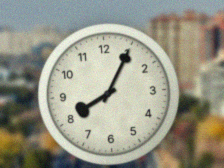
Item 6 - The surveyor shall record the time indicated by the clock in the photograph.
8:05
